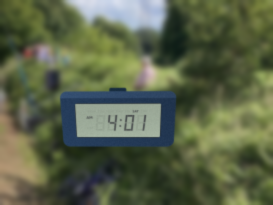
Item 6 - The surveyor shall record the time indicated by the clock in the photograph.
4:01
